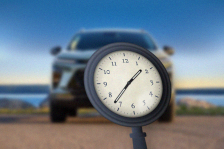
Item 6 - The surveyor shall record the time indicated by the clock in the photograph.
1:37
